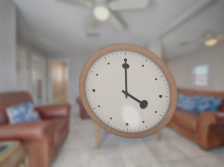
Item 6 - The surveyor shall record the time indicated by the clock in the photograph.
4:00
